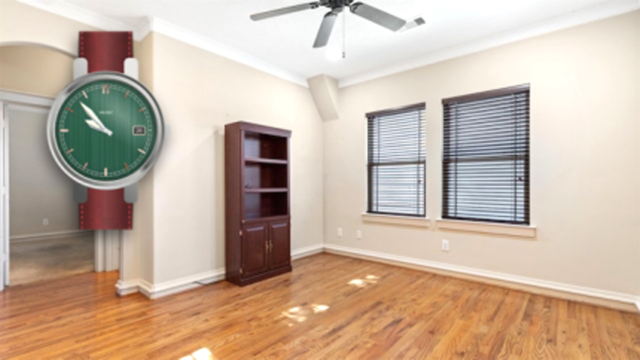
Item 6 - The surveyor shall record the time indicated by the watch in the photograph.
9:53
